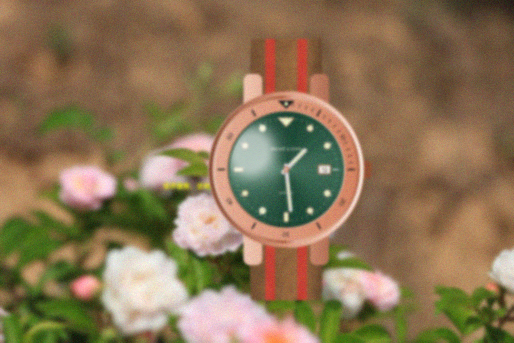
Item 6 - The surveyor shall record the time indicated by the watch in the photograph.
1:29
